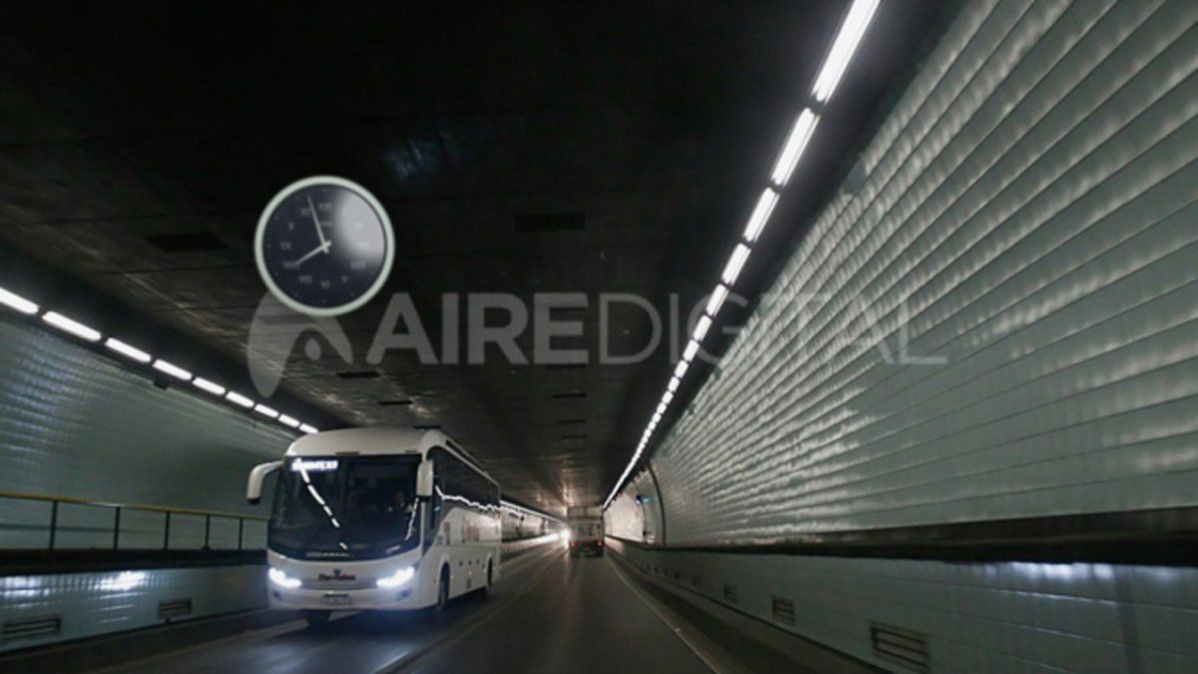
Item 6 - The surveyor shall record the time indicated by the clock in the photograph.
7:57
